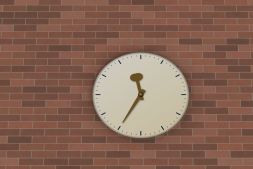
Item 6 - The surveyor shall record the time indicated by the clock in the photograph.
11:35
